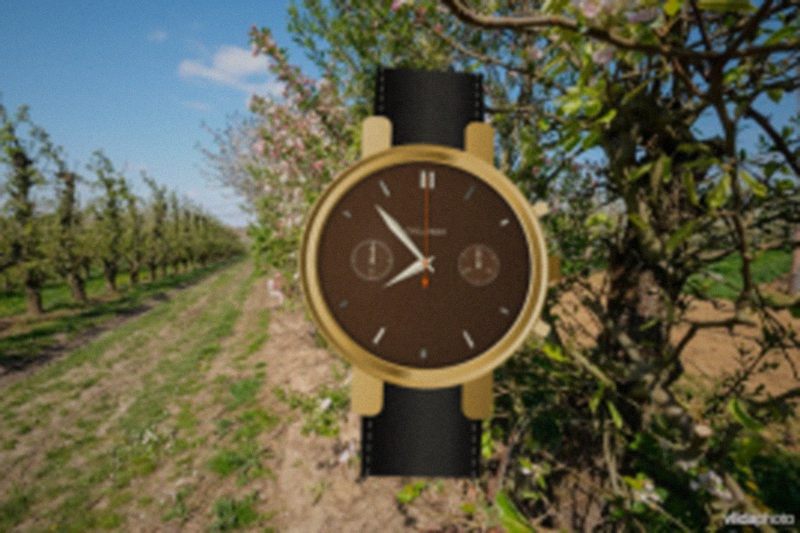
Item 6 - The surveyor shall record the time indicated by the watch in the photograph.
7:53
